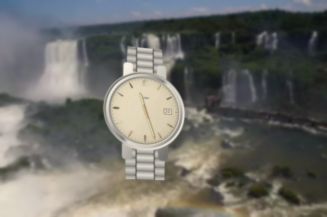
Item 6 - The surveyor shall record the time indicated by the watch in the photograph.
11:27
